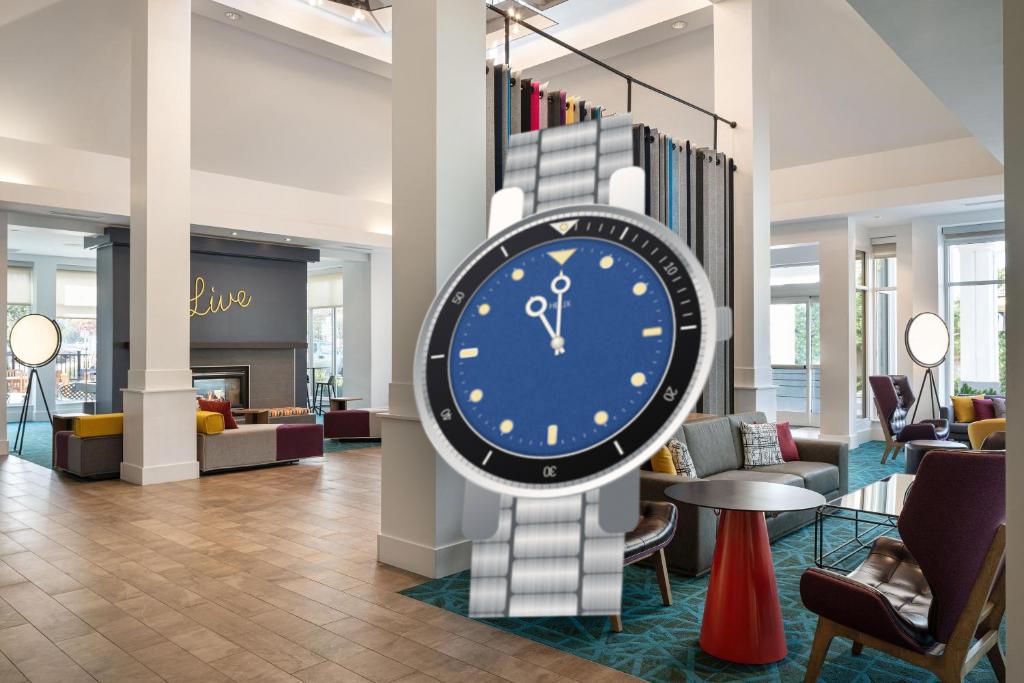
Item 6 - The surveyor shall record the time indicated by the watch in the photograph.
11:00
